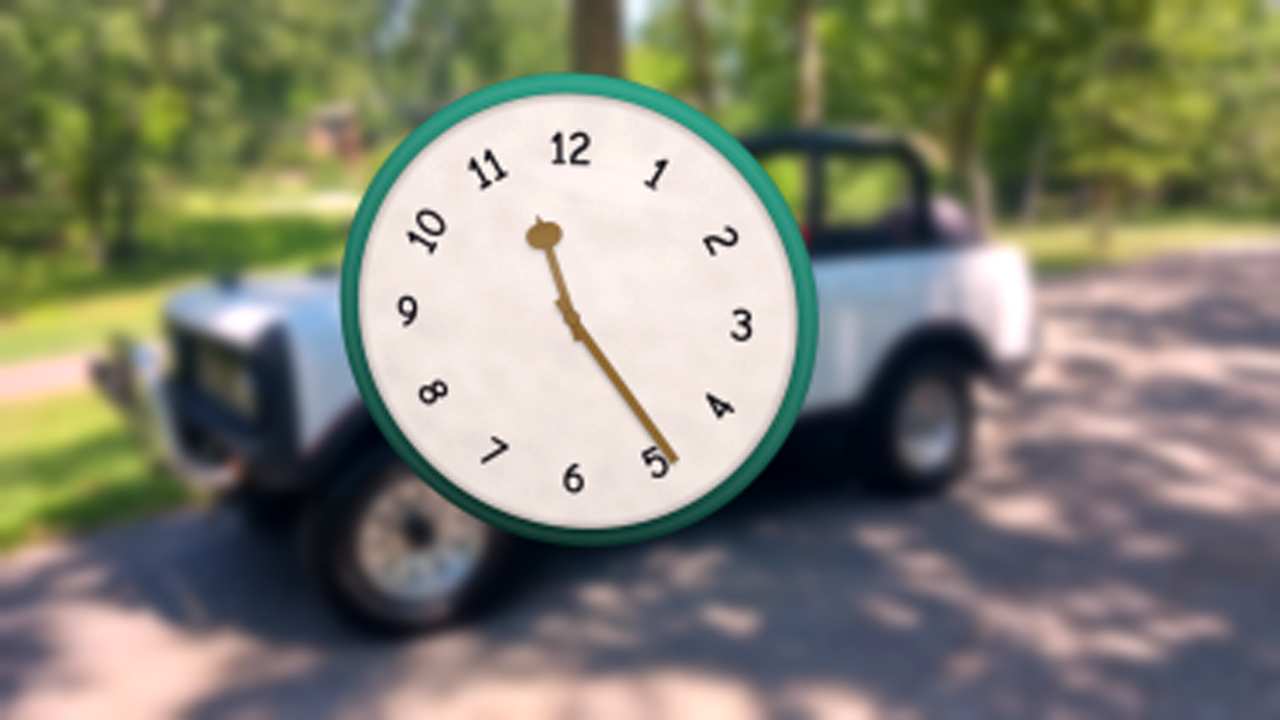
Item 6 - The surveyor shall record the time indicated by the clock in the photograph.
11:24
